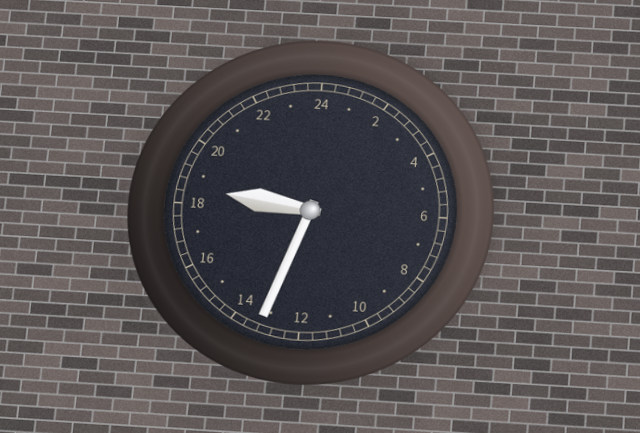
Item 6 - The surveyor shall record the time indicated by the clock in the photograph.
18:33
